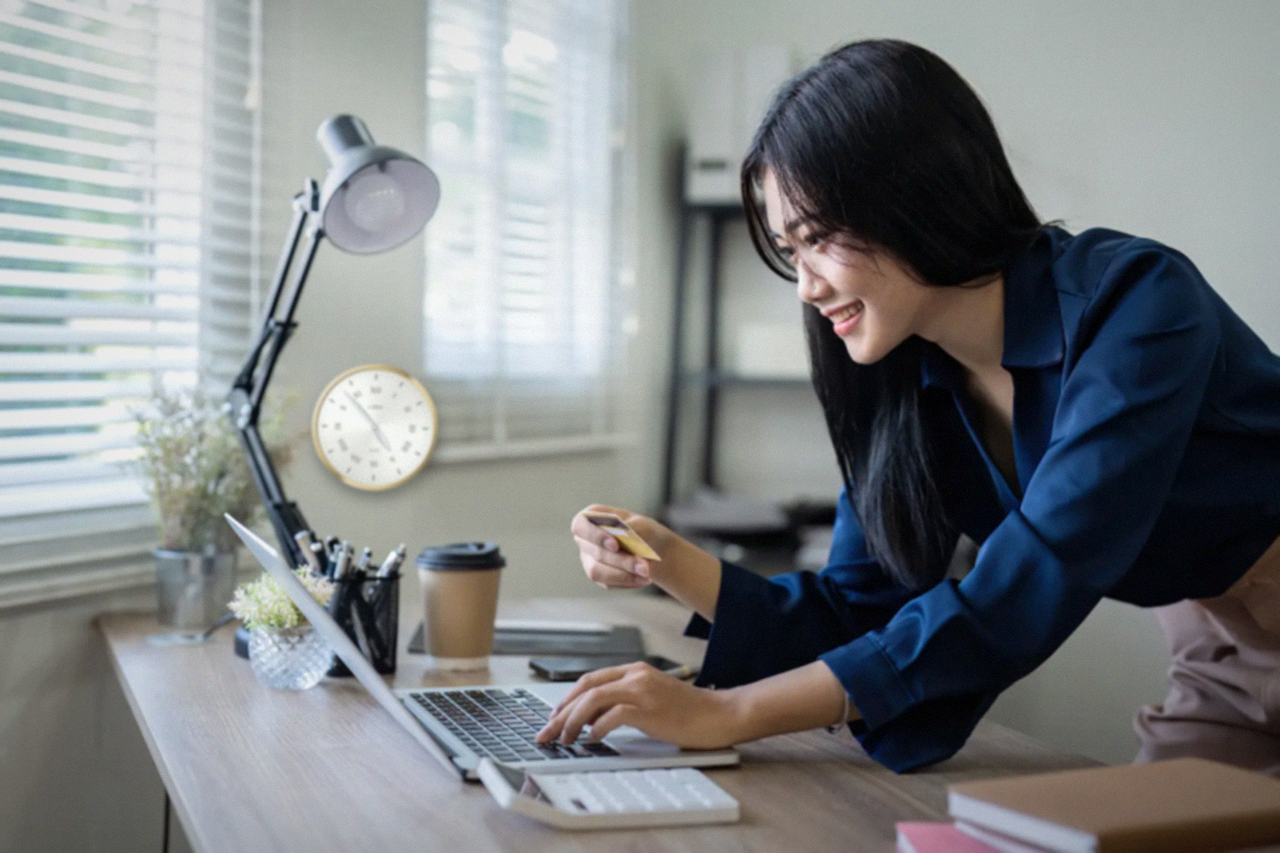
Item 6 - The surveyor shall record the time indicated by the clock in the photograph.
4:53
